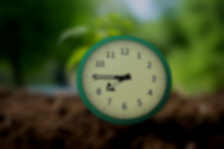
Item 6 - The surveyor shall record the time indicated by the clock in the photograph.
7:45
